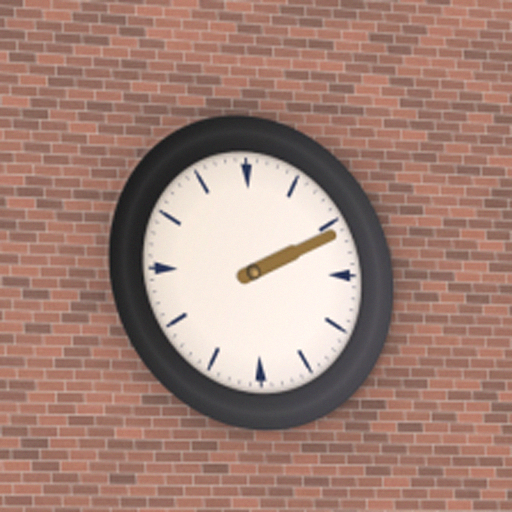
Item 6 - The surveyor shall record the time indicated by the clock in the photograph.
2:11
